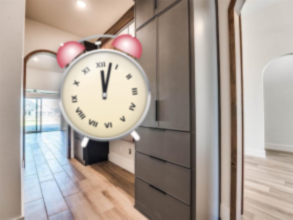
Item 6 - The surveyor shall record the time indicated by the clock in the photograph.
12:03
